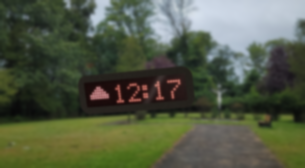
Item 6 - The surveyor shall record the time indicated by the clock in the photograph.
12:17
